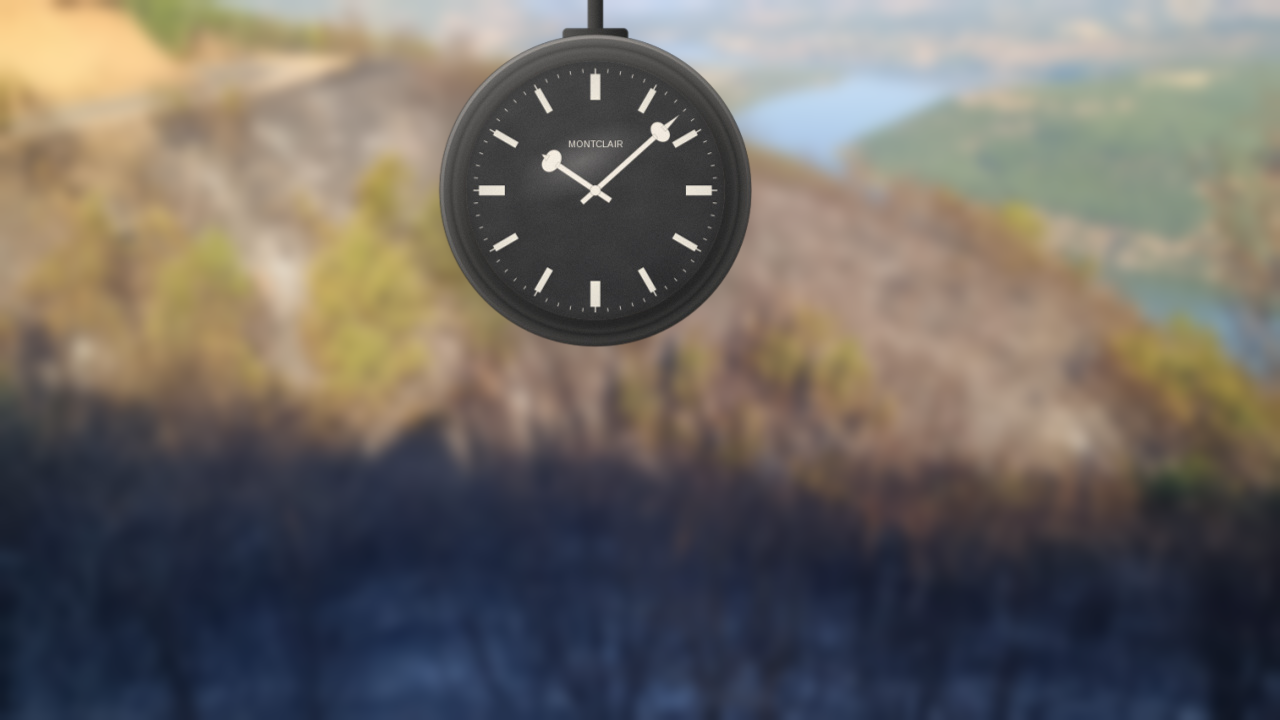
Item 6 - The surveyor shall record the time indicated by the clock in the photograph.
10:08
